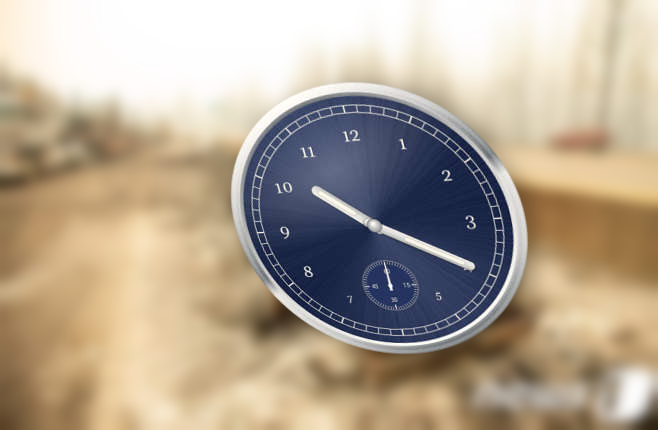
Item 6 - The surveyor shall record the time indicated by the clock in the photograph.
10:20
